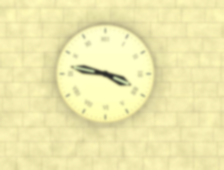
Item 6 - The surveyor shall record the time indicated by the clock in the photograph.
3:47
